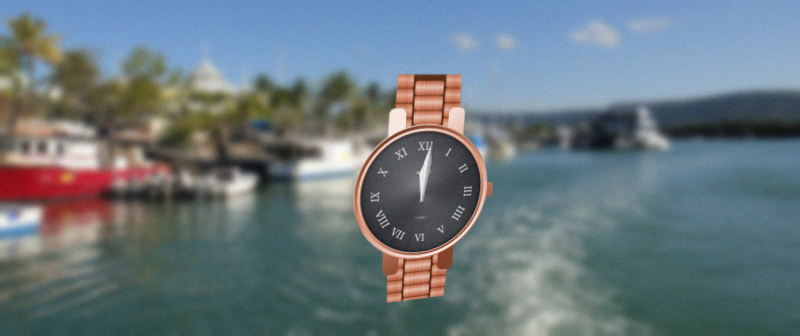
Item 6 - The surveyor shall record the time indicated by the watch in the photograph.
12:01
